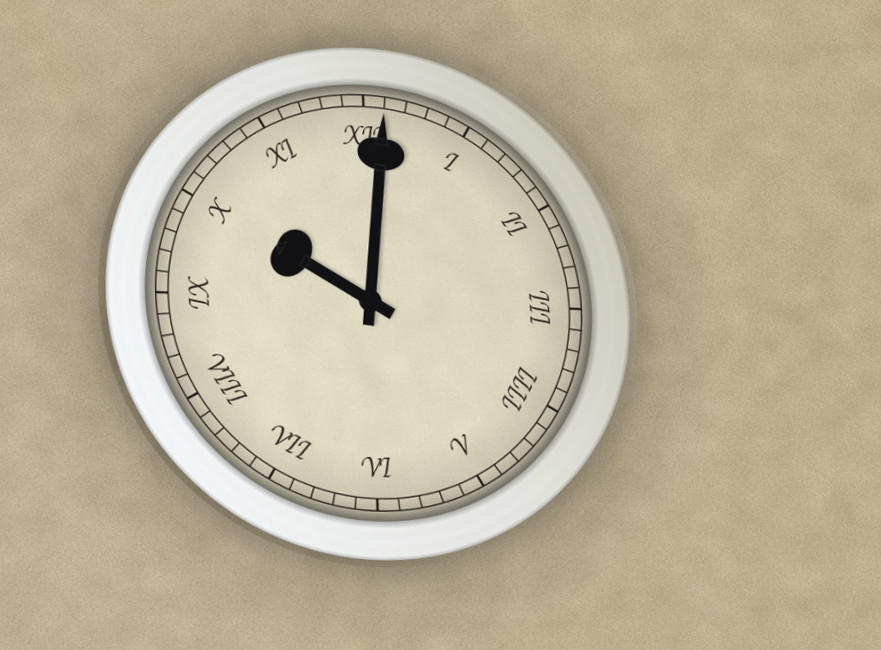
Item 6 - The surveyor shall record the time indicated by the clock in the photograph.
10:01
